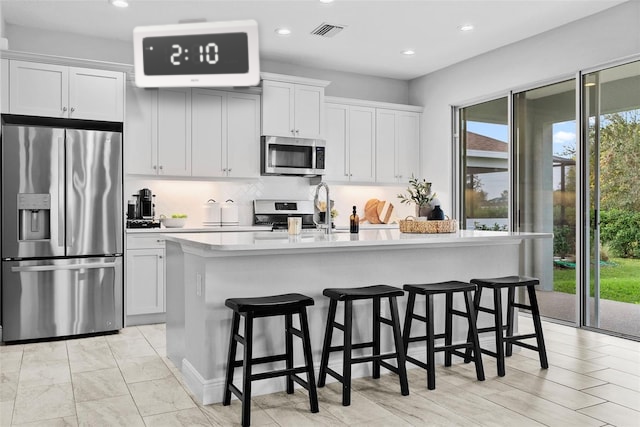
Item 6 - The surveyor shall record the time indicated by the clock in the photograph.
2:10
